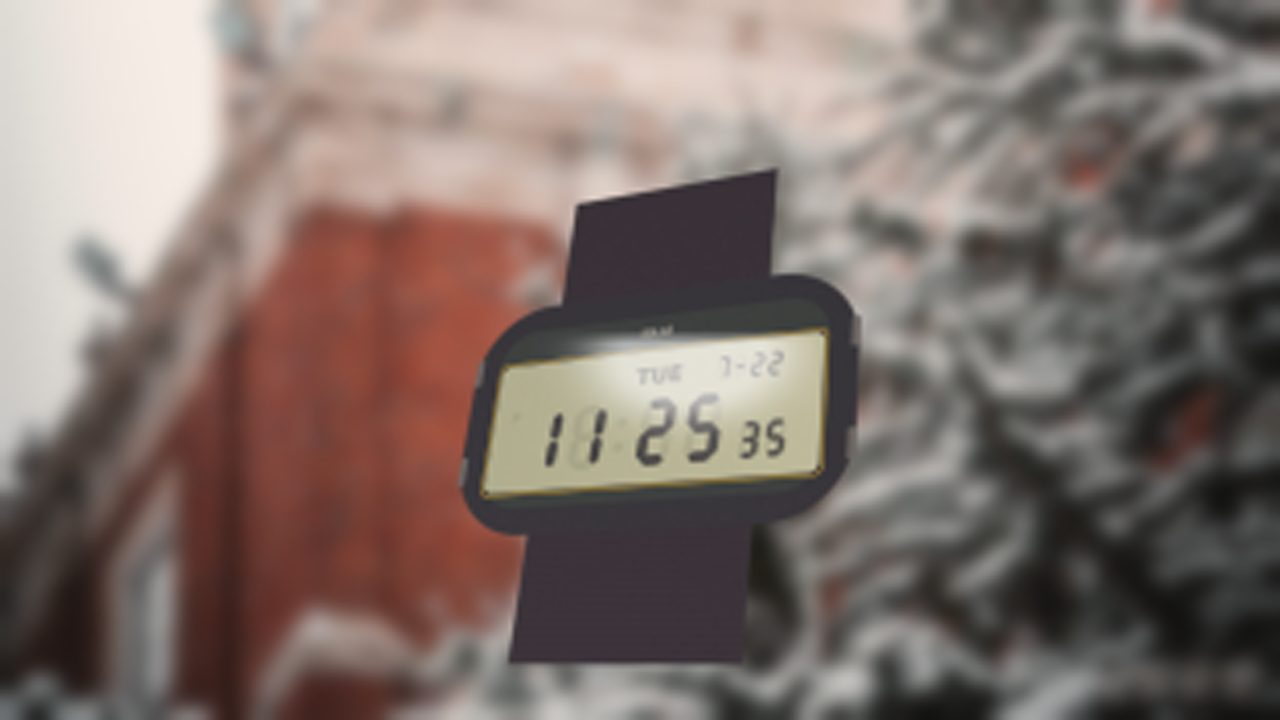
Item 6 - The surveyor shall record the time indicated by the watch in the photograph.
11:25:35
